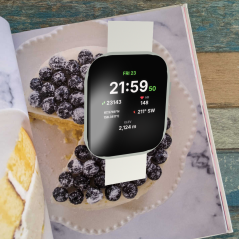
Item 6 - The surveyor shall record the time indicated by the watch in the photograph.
21:59
